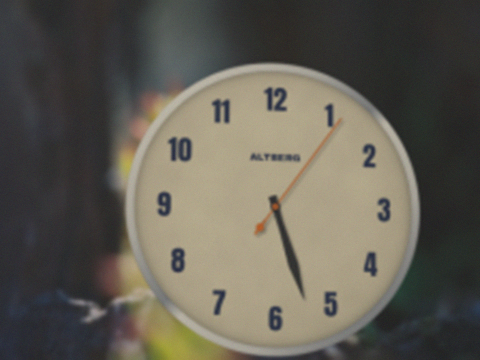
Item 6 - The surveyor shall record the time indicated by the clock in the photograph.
5:27:06
